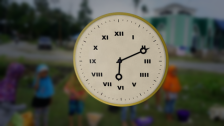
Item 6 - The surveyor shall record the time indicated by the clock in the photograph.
6:11
